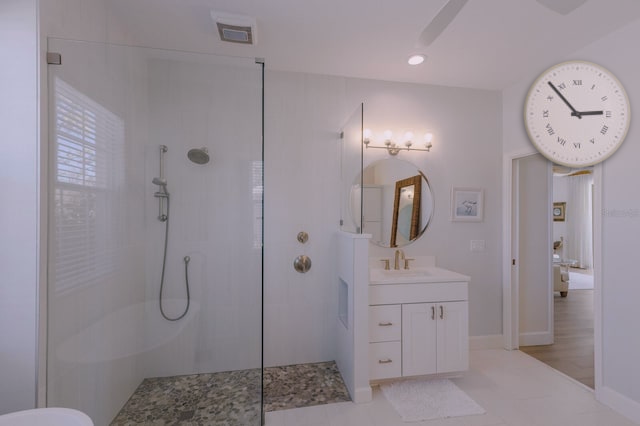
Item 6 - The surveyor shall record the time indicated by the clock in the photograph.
2:53
